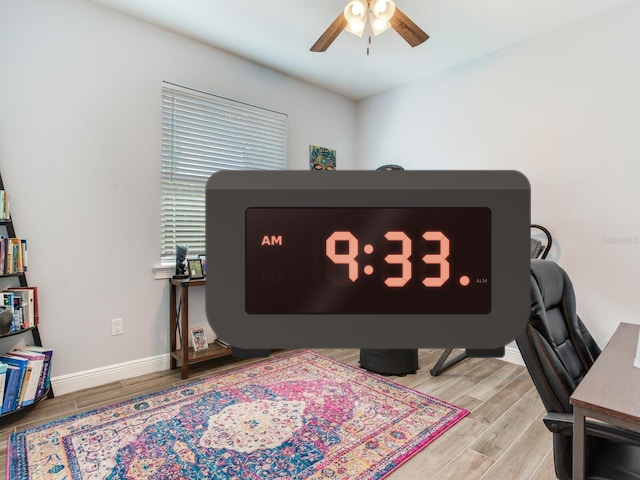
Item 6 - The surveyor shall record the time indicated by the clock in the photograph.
9:33
